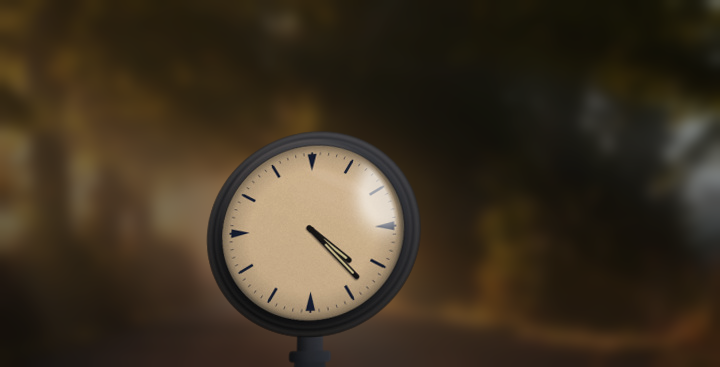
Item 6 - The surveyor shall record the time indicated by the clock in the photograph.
4:23
